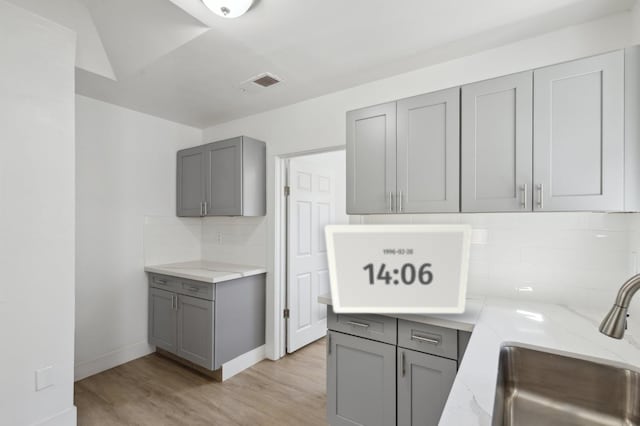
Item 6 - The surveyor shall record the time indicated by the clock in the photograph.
14:06
